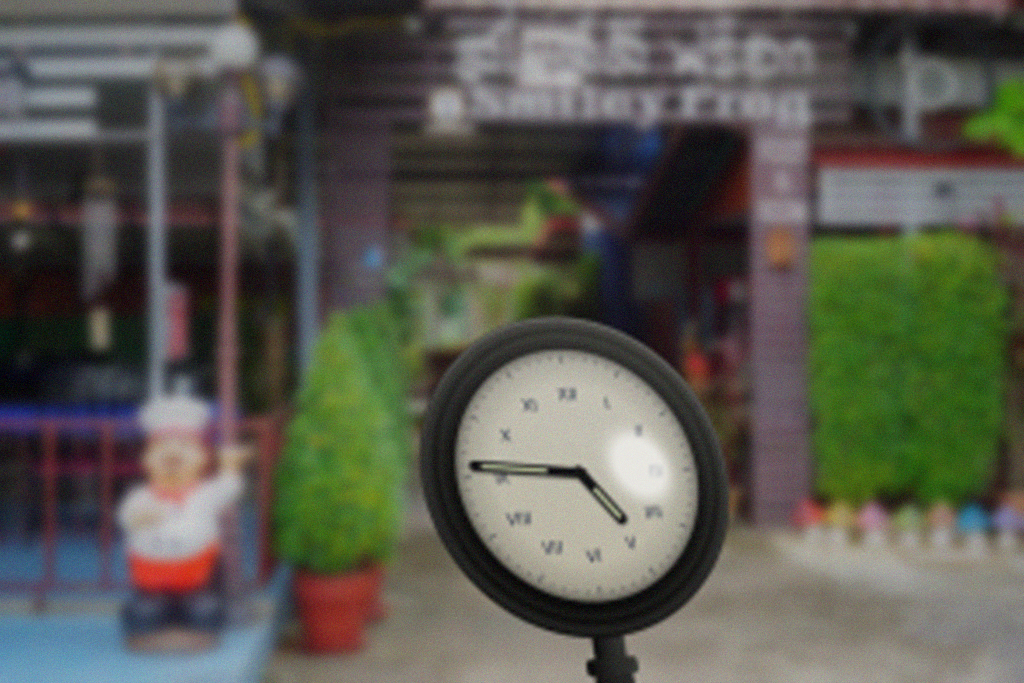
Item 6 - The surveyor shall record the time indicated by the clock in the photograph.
4:46
